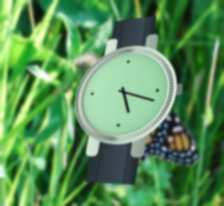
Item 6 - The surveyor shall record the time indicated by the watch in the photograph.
5:18
